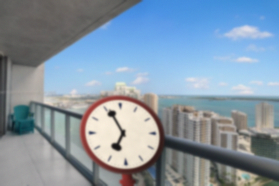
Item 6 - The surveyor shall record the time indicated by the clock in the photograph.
6:56
